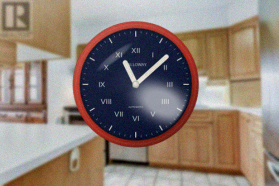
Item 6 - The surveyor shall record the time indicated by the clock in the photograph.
11:08
